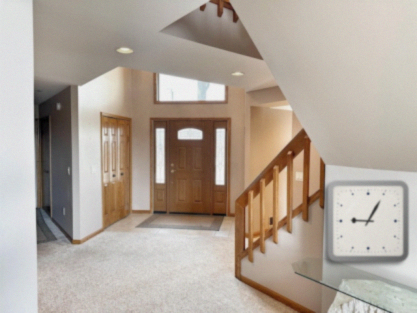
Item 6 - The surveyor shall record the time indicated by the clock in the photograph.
9:05
